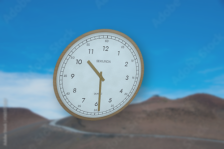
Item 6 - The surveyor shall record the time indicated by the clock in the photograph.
10:29
